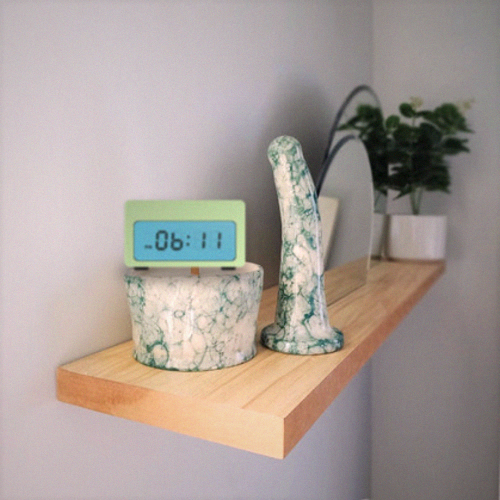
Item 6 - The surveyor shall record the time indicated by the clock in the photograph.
6:11
